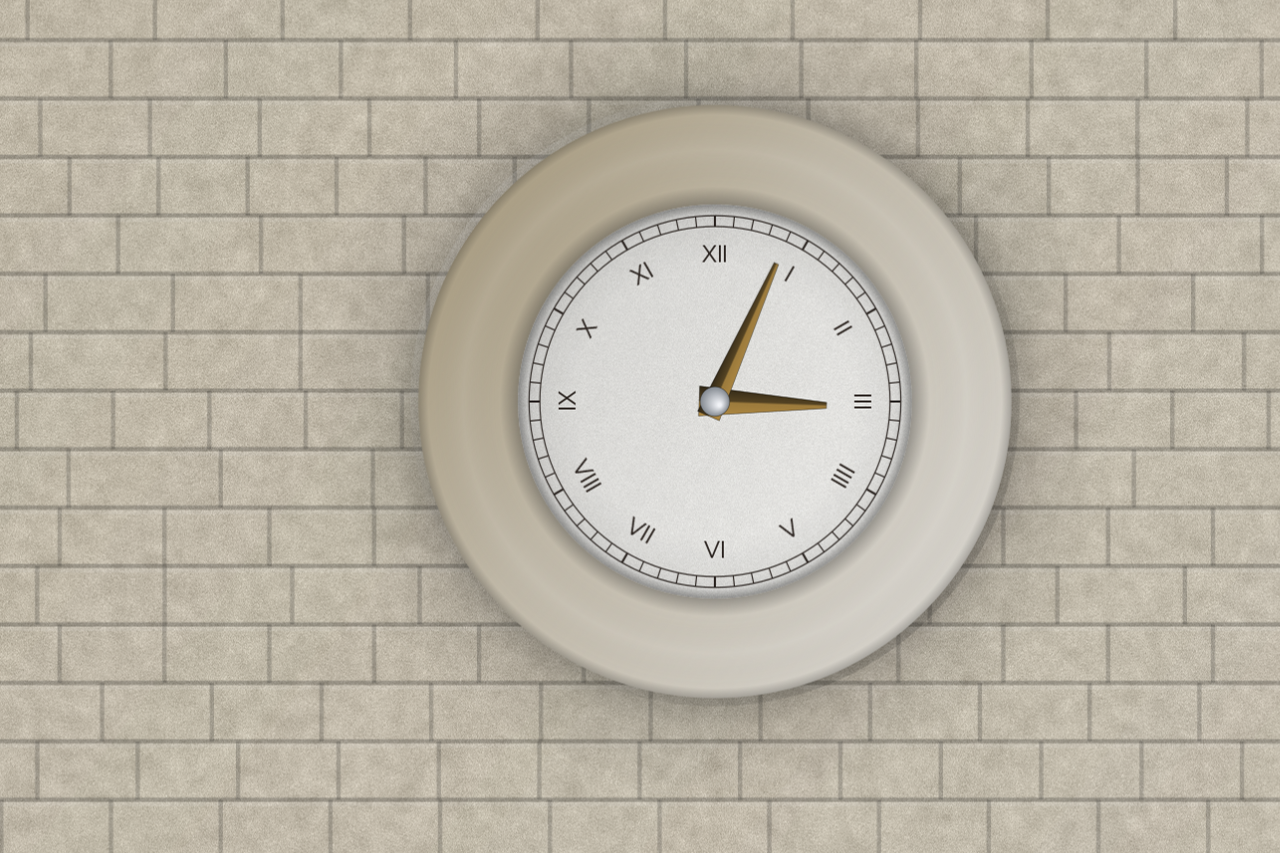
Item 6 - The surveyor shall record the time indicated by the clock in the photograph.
3:04
